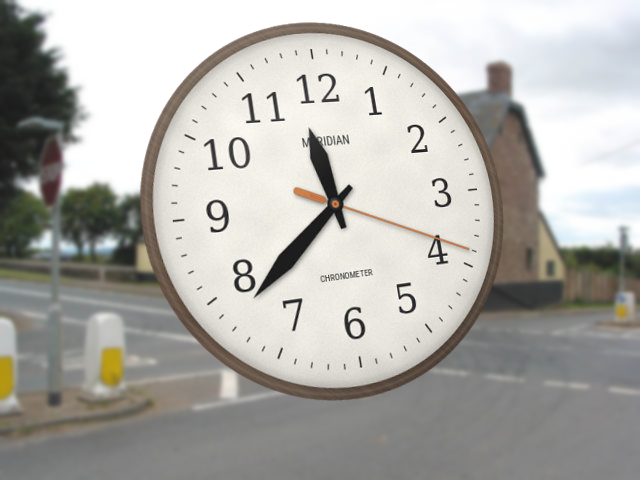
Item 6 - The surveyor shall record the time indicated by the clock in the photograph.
11:38:19
